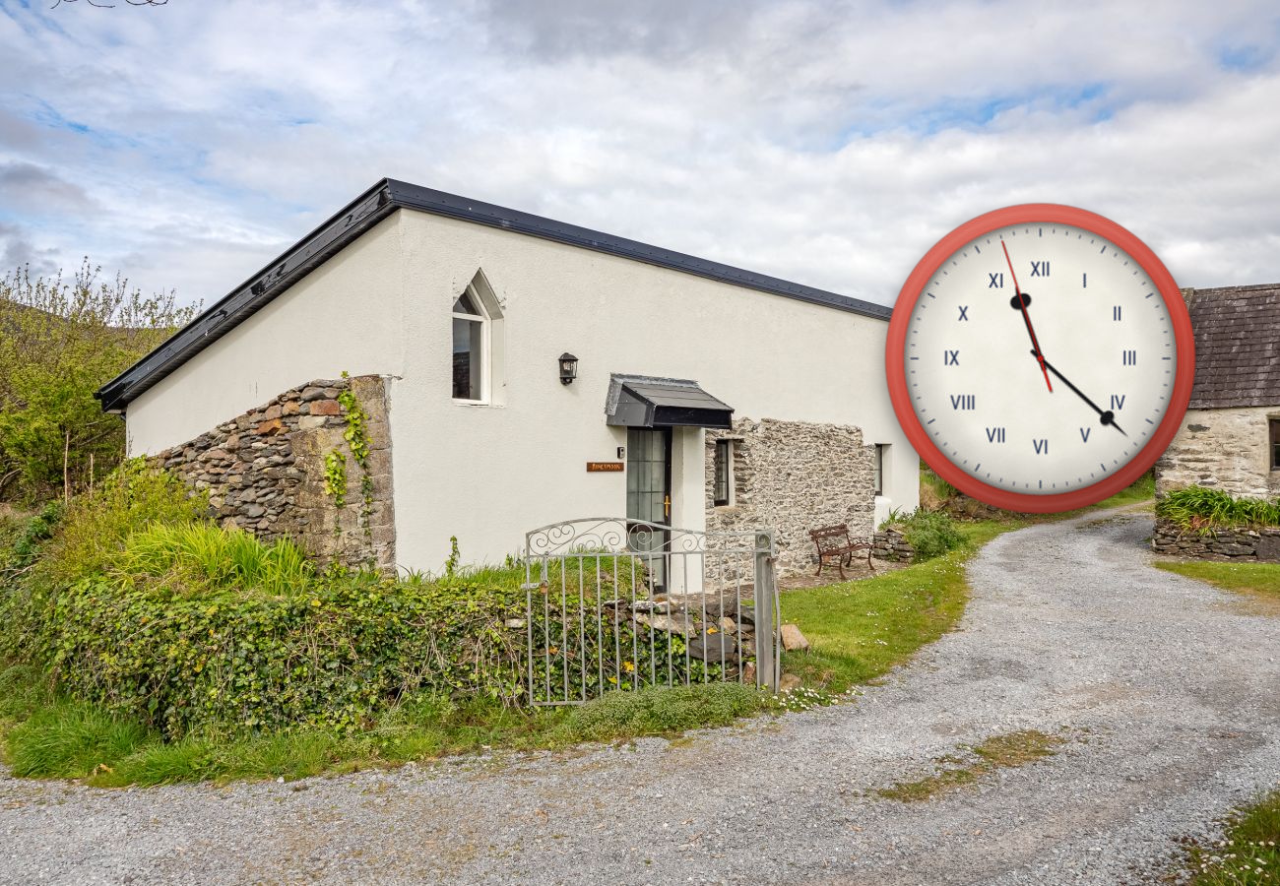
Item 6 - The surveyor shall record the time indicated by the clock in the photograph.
11:21:57
